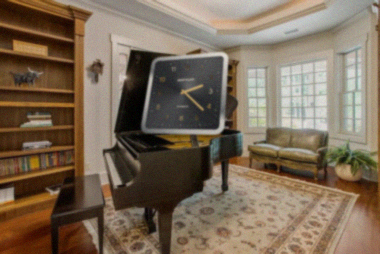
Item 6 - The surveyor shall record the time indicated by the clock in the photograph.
2:22
